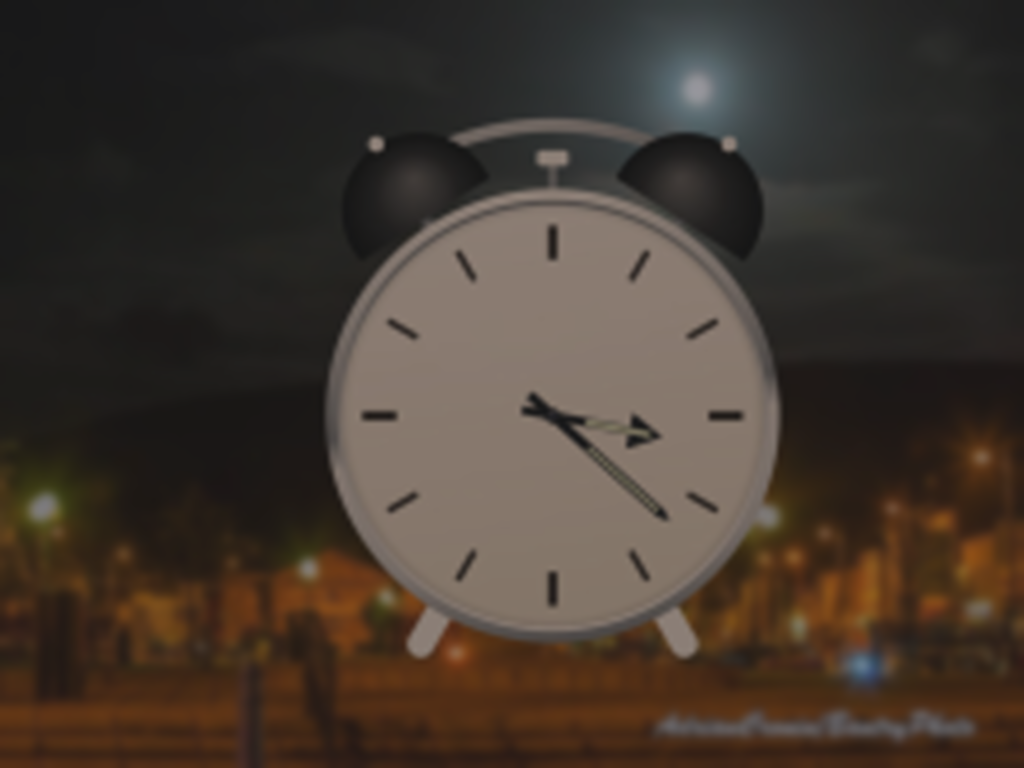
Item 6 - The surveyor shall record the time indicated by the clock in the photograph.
3:22
